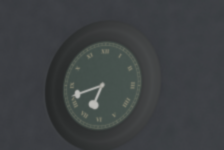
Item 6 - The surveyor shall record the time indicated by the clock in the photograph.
6:42
